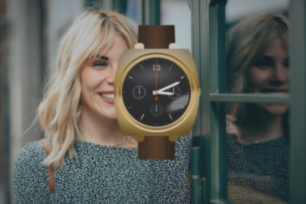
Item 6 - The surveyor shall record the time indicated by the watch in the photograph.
3:11
